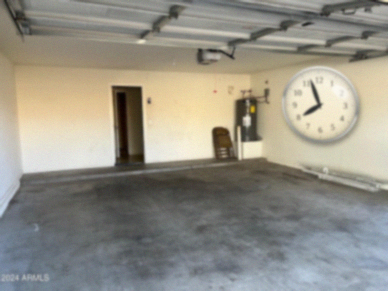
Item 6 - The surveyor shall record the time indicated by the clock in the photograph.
7:57
